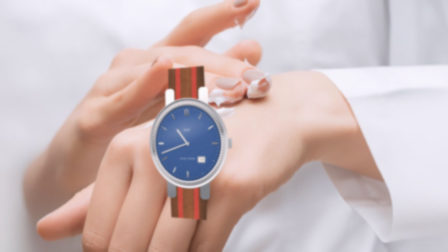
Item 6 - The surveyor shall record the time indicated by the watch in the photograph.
10:42
